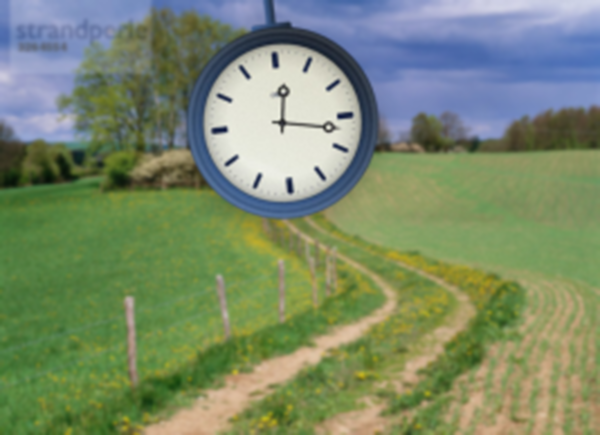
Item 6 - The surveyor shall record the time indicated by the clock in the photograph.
12:17
